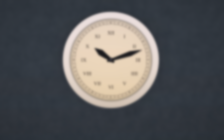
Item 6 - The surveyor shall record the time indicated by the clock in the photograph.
10:12
